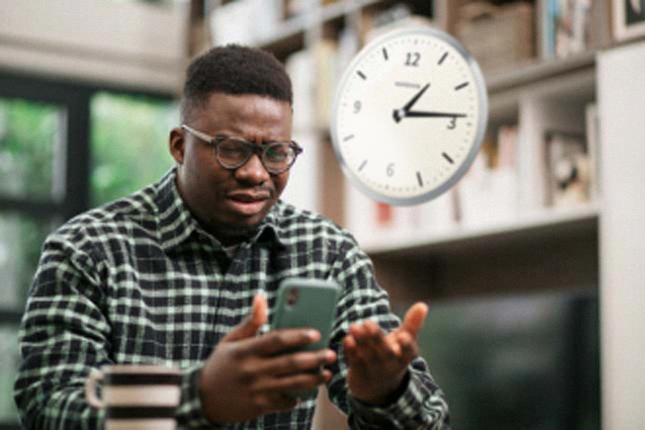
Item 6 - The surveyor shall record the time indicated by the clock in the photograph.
1:14
